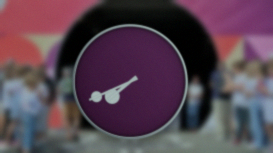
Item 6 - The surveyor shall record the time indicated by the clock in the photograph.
7:41
